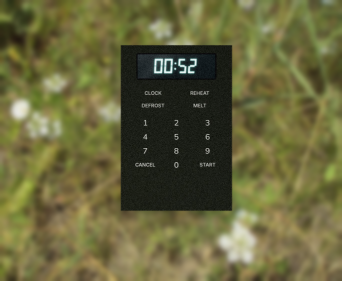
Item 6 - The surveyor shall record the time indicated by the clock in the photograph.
0:52
